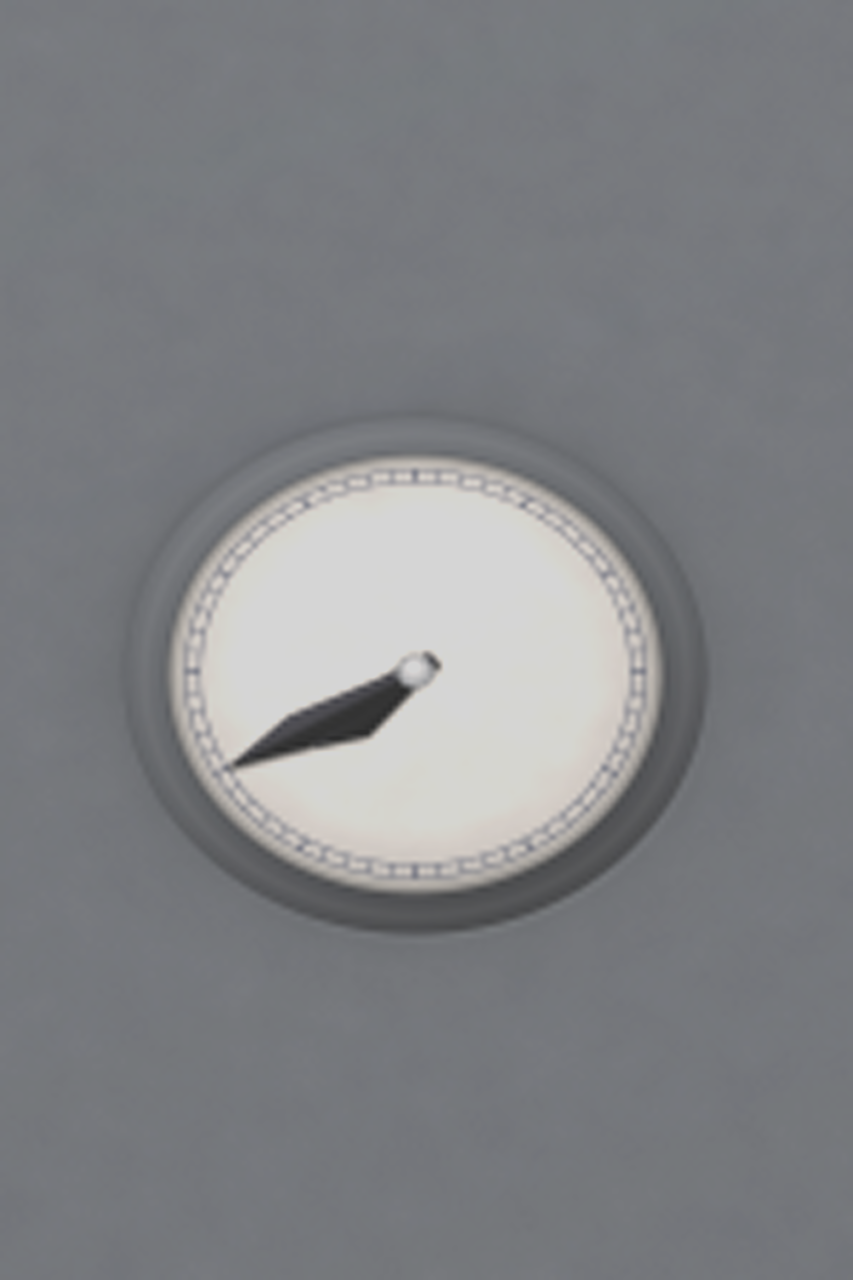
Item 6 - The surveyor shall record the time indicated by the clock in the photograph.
7:40
